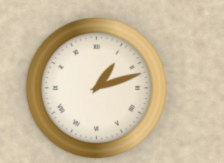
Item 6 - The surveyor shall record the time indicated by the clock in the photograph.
1:12
